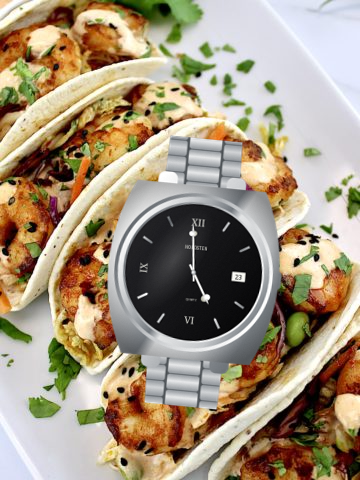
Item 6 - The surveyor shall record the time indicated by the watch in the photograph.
4:59
